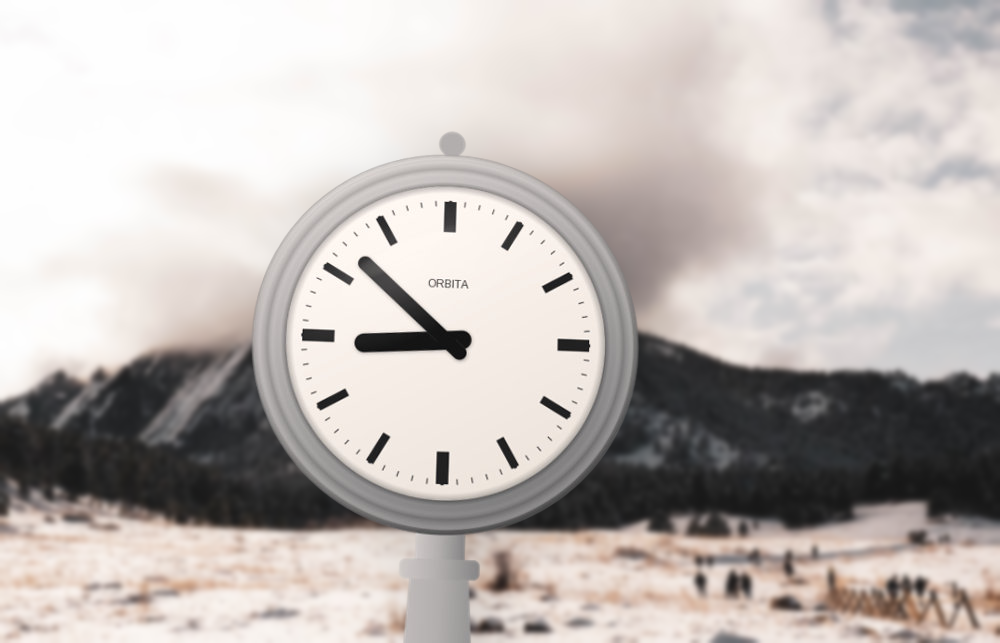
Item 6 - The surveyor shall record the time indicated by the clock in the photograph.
8:52
